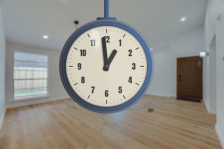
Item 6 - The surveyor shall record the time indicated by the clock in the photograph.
12:59
